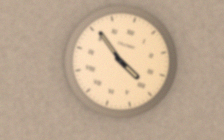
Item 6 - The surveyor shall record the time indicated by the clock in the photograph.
3:51
